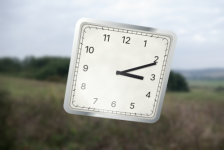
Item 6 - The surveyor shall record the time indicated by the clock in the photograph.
3:11
